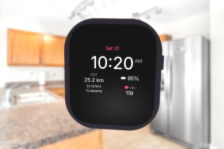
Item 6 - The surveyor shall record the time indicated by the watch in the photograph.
10:20
